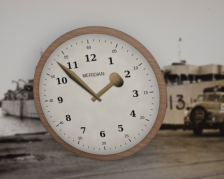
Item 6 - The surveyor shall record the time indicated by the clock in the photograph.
1:53
